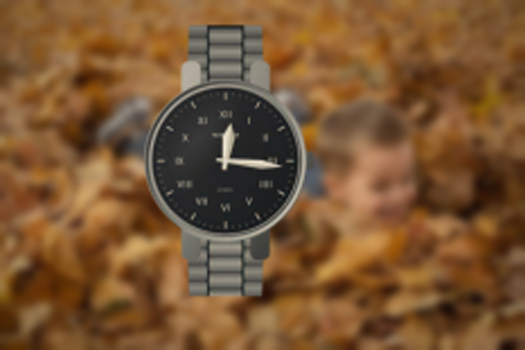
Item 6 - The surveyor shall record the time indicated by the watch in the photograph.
12:16
